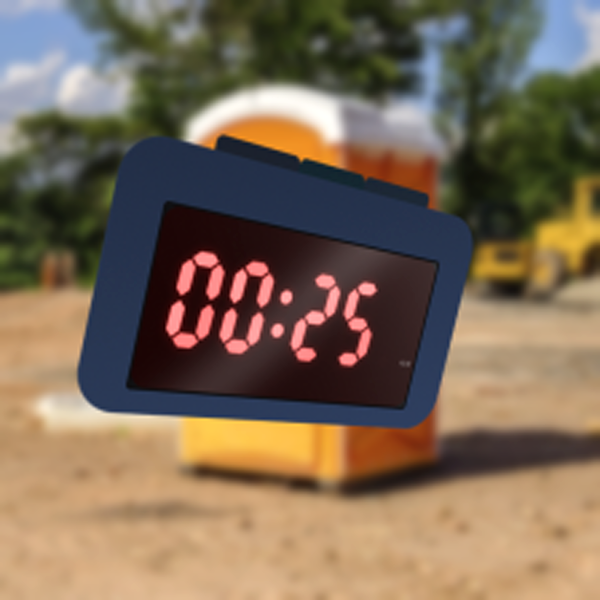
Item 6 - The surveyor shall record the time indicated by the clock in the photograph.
0:25
